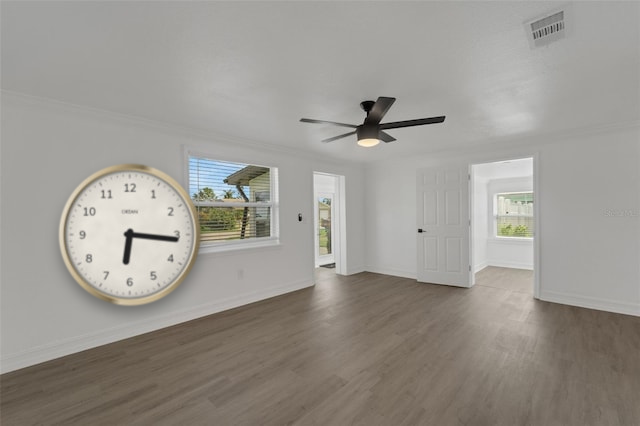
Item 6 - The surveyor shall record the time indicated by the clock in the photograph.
6:16
